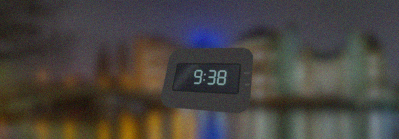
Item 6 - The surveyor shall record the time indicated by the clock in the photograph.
9:38
